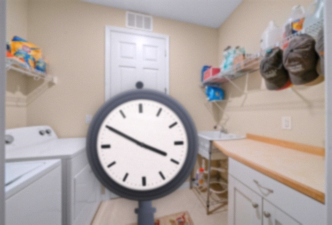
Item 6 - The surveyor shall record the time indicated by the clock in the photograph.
3:50
